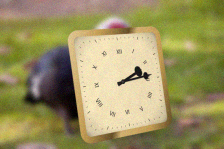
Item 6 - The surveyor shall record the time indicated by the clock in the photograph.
2:14
